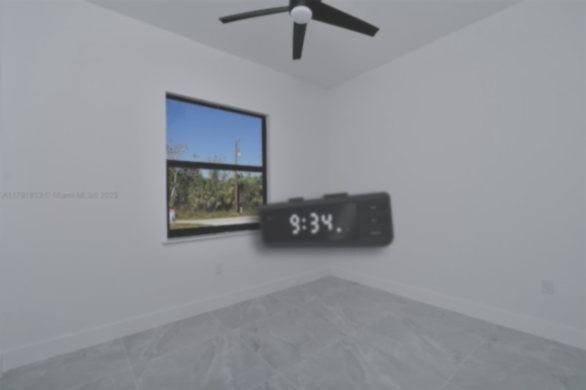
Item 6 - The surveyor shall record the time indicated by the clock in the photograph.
9:34
